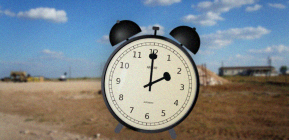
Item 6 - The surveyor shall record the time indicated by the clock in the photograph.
2:00
